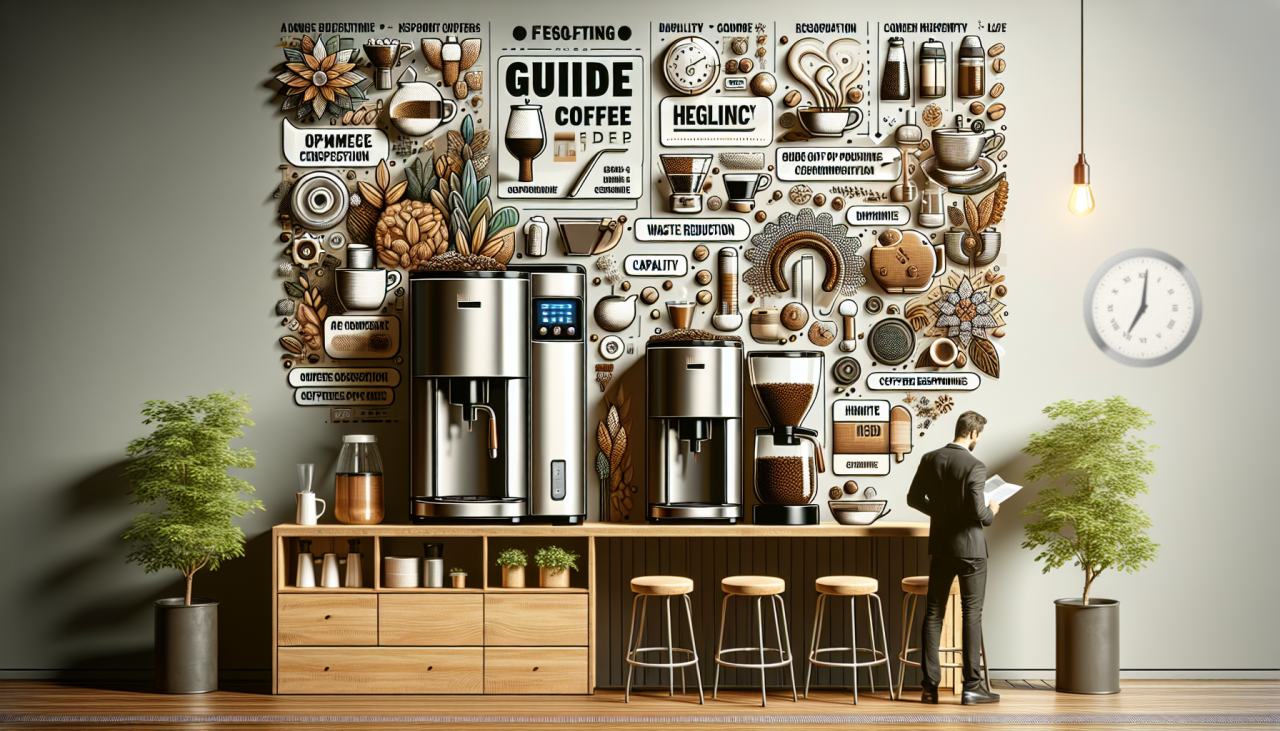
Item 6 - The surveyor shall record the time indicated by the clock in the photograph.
7:01
